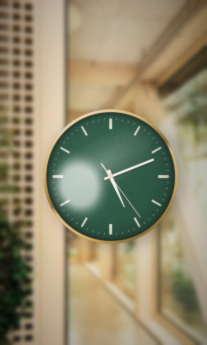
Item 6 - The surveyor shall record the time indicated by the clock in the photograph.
5:11:24
